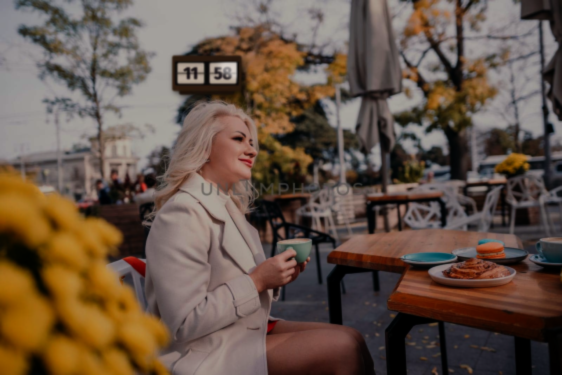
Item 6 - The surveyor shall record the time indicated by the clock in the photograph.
11:58
